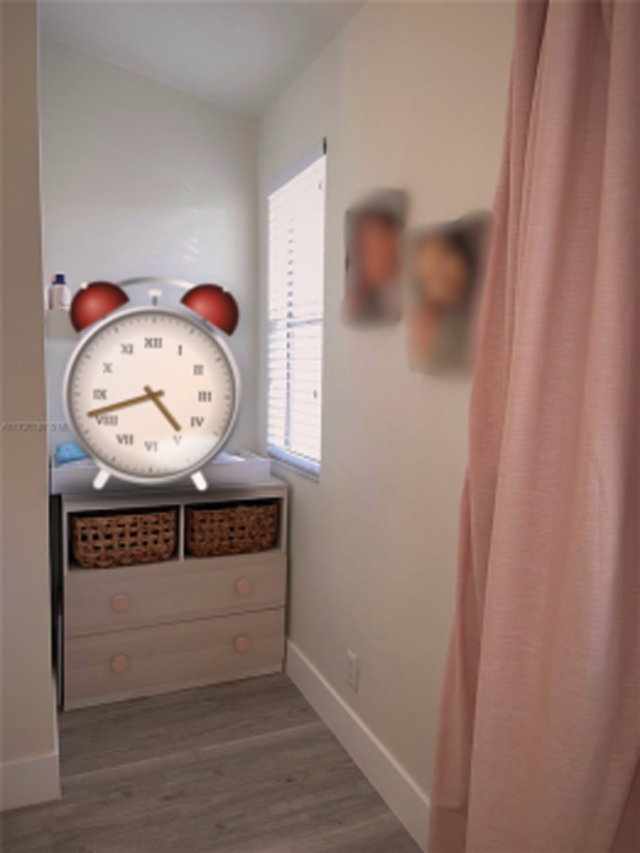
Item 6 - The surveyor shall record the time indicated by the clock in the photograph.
4:42
